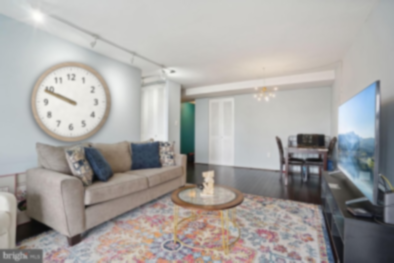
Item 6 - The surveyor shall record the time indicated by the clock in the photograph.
9:49
